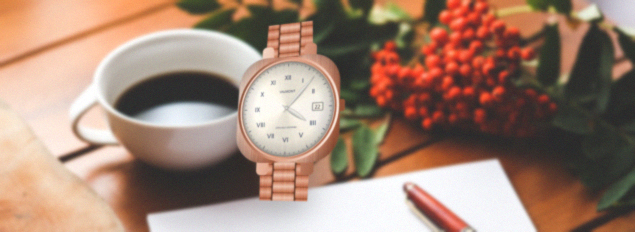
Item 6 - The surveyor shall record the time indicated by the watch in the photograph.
4:07
